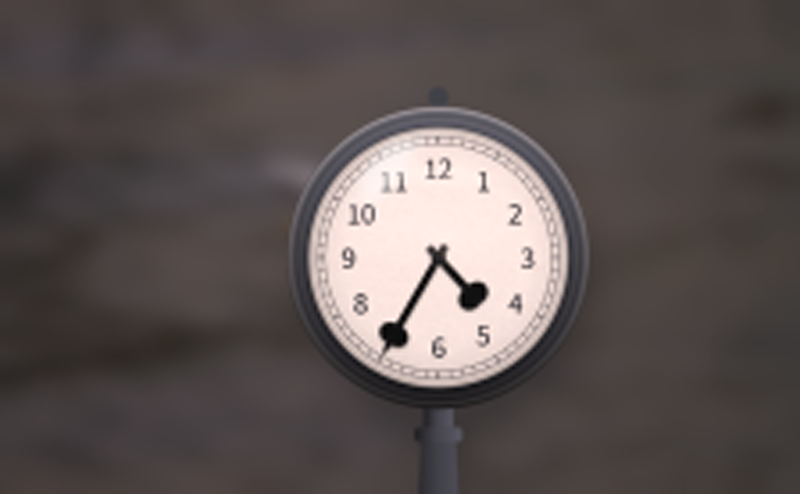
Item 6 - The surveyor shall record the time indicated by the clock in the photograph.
4:35
